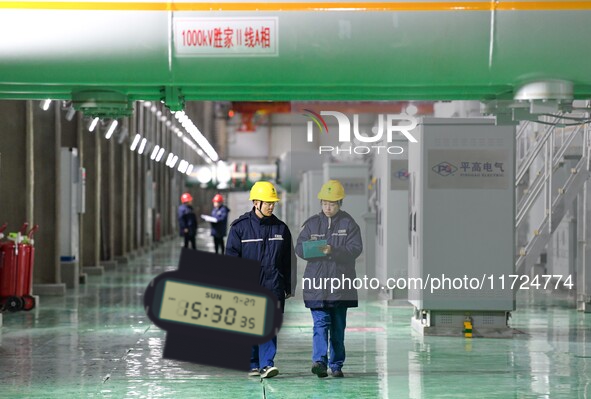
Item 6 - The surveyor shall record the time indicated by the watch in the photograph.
15:30:35
